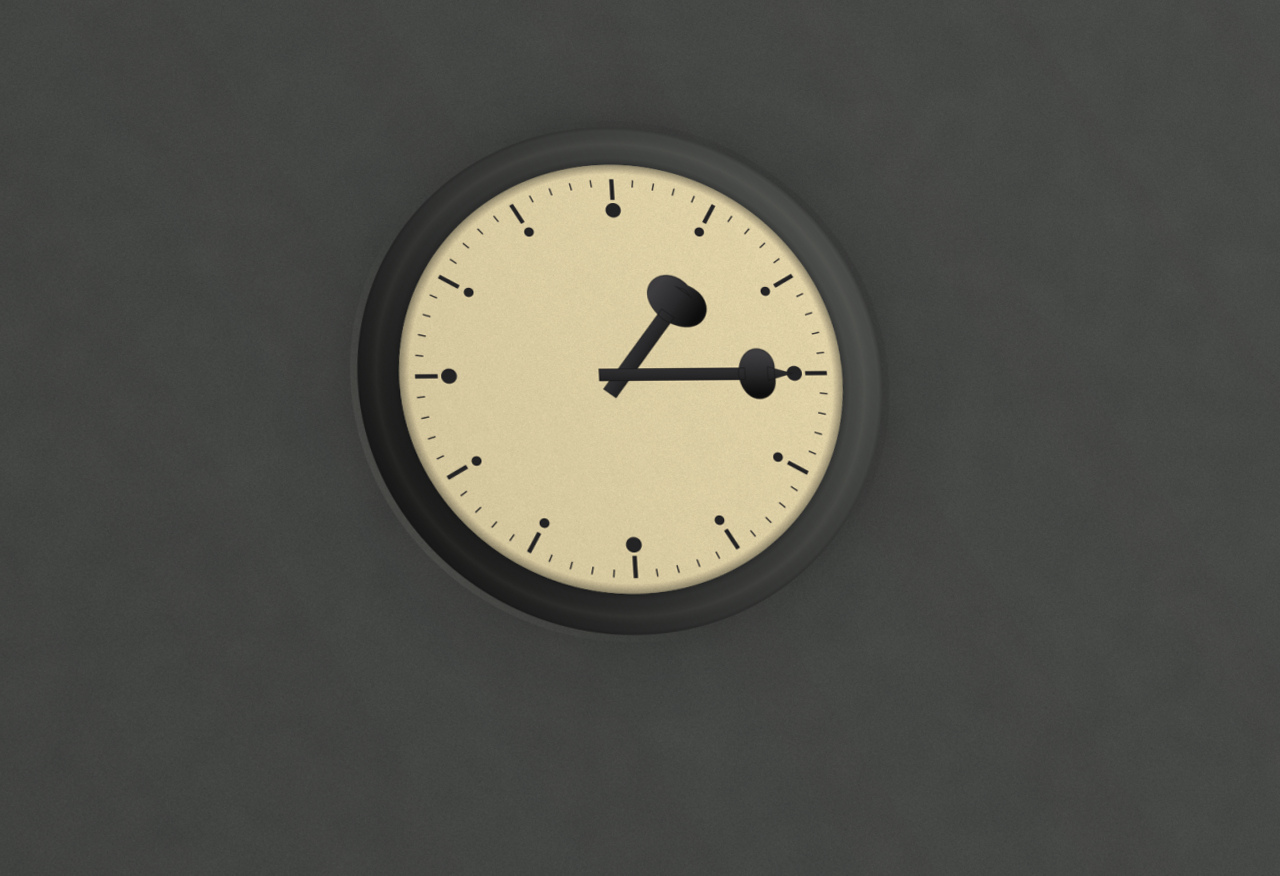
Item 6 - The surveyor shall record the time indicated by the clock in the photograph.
1:15
